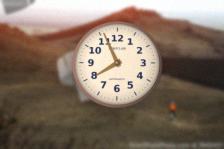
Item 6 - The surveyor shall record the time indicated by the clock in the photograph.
7:56
